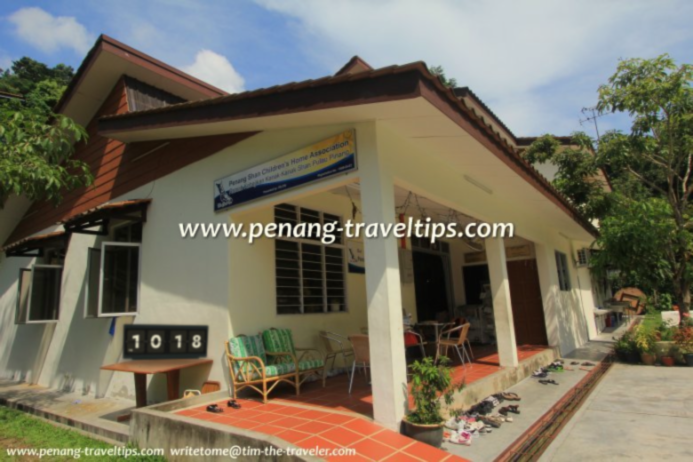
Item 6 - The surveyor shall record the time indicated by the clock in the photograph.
10:18
